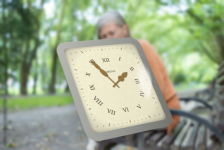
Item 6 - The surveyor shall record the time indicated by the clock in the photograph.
1:55
